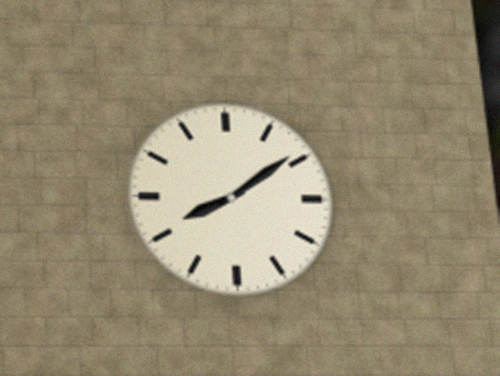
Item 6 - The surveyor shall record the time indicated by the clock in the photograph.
8:09
